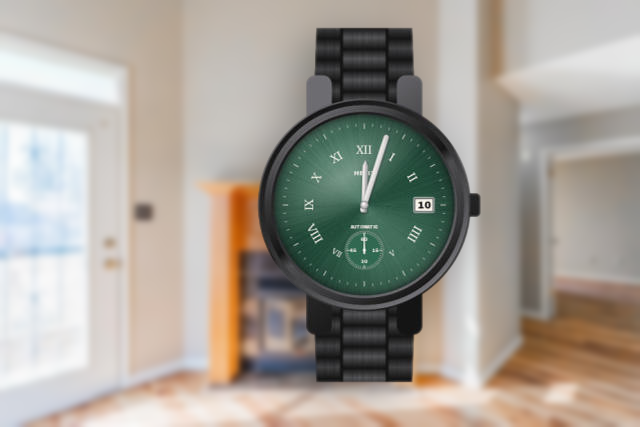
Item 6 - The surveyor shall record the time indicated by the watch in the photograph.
12:03
